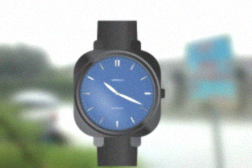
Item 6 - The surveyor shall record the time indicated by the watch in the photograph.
10:19
